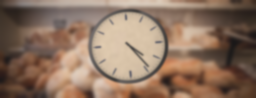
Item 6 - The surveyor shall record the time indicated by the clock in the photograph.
4:24
